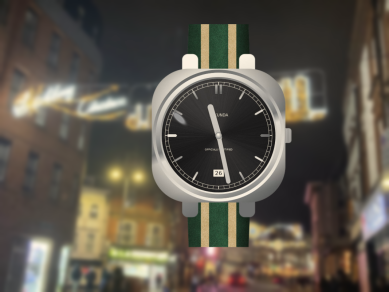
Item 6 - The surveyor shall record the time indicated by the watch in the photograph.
11:28
